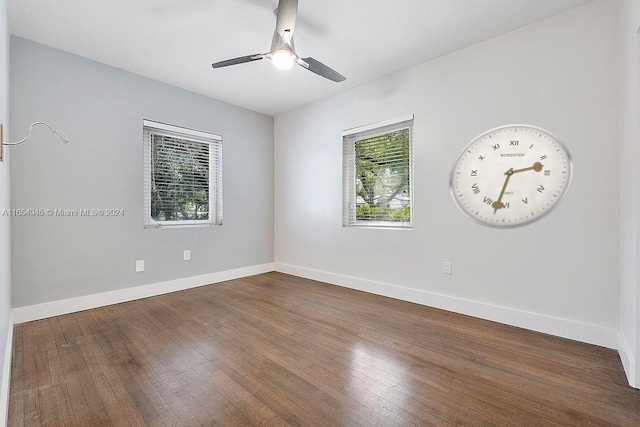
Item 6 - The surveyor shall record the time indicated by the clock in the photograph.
2:32
